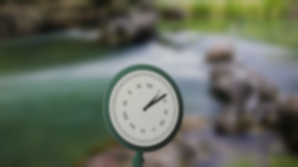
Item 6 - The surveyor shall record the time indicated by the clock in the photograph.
1:08
